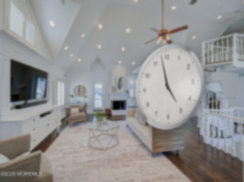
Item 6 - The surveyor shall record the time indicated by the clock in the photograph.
4:58
